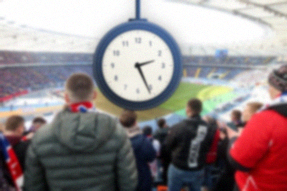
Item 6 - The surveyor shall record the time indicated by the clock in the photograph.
2:26
